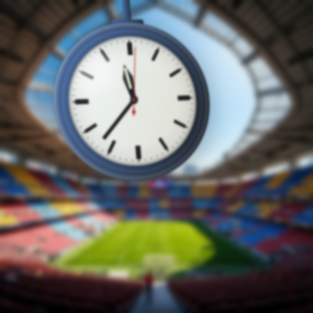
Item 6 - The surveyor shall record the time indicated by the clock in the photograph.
11:37:01
